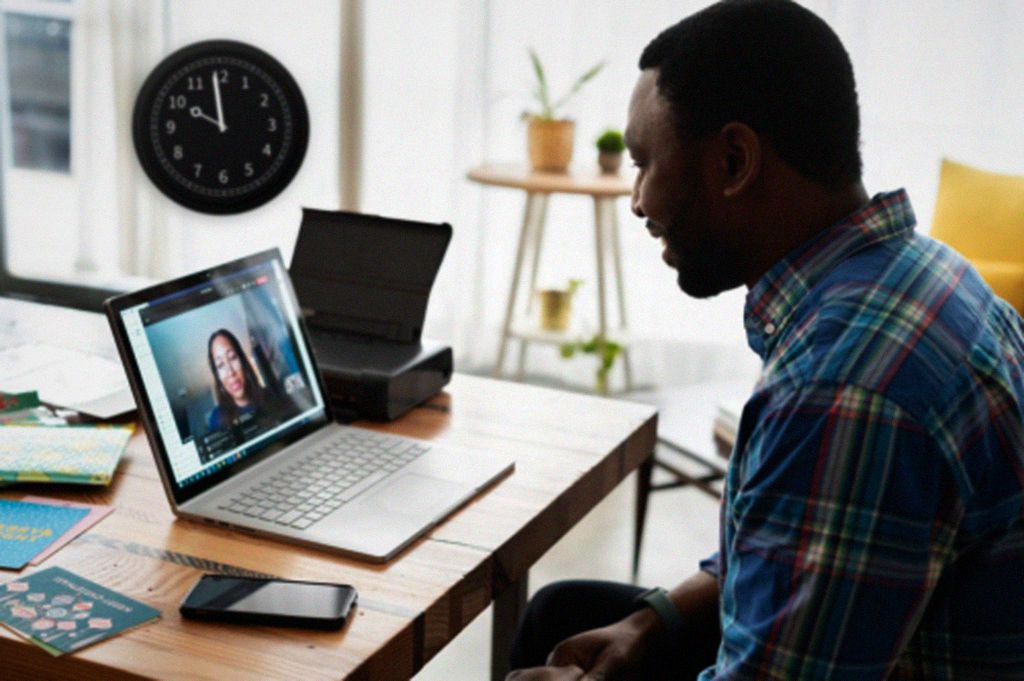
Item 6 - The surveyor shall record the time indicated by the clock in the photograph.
9:59
